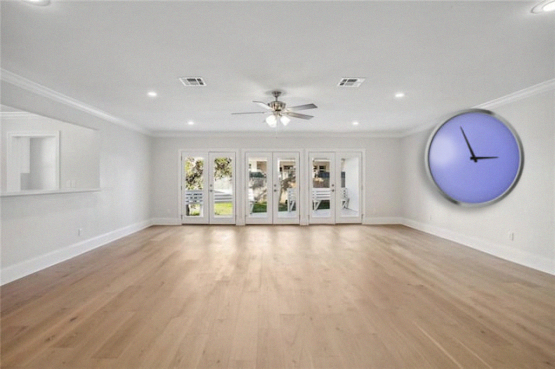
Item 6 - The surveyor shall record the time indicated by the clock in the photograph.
2:56
